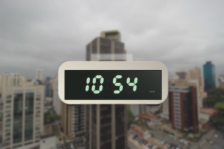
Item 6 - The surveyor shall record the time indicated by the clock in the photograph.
10:54
